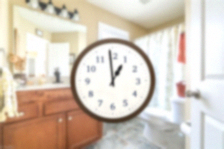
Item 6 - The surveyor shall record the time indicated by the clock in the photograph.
12:59
